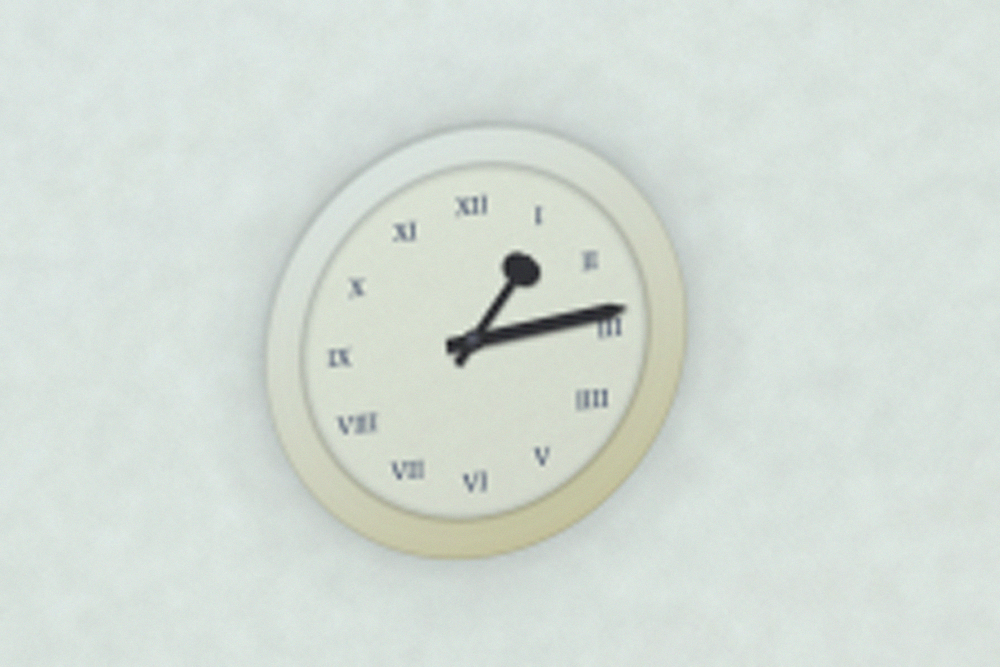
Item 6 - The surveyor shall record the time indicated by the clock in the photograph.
1:14
